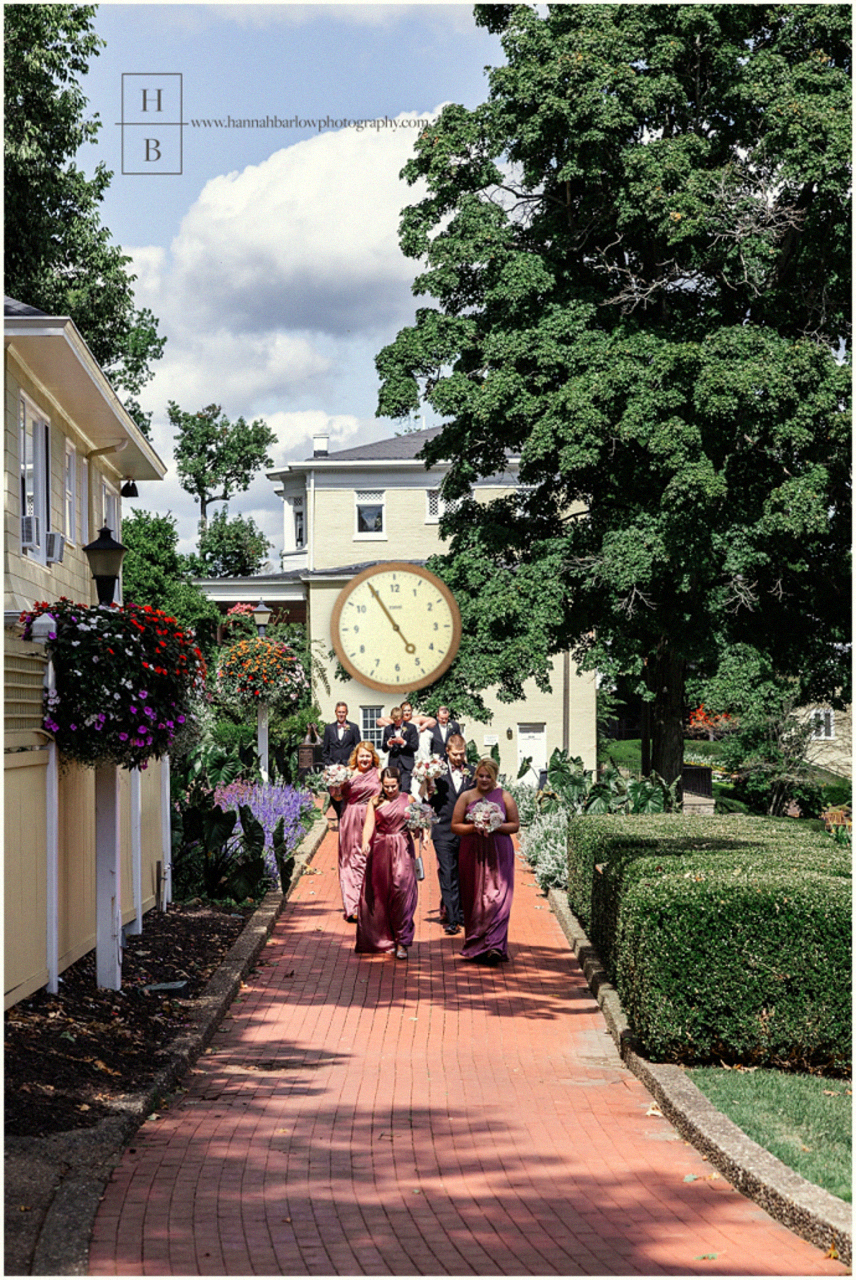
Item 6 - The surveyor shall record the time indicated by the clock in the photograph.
4:55
